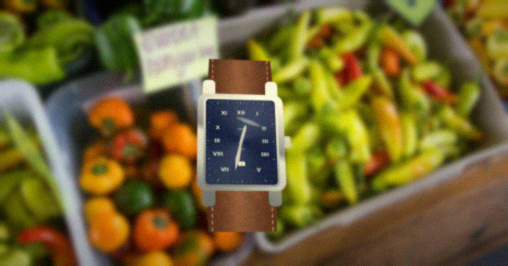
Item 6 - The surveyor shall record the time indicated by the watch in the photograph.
12:32
